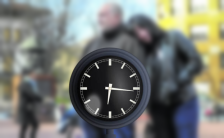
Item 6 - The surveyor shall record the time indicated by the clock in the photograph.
6:16
